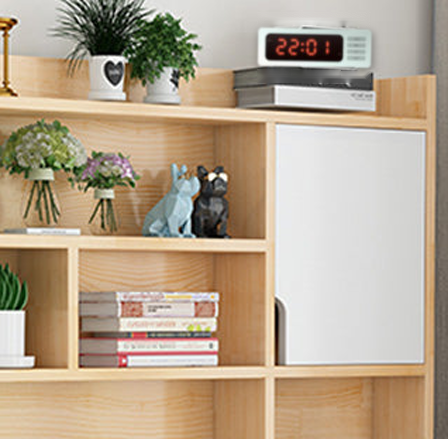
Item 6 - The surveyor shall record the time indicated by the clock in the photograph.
22:01
